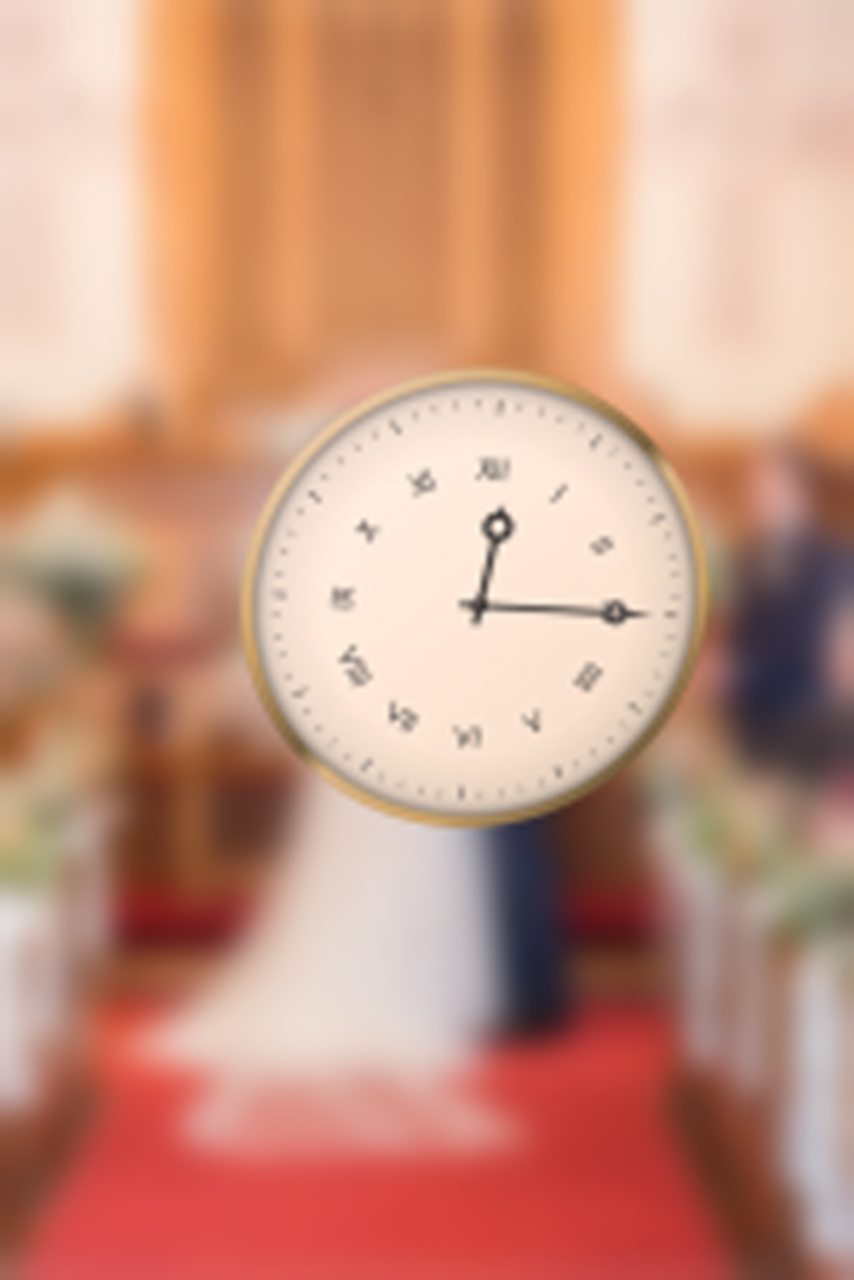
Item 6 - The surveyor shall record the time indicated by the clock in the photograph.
12:15
